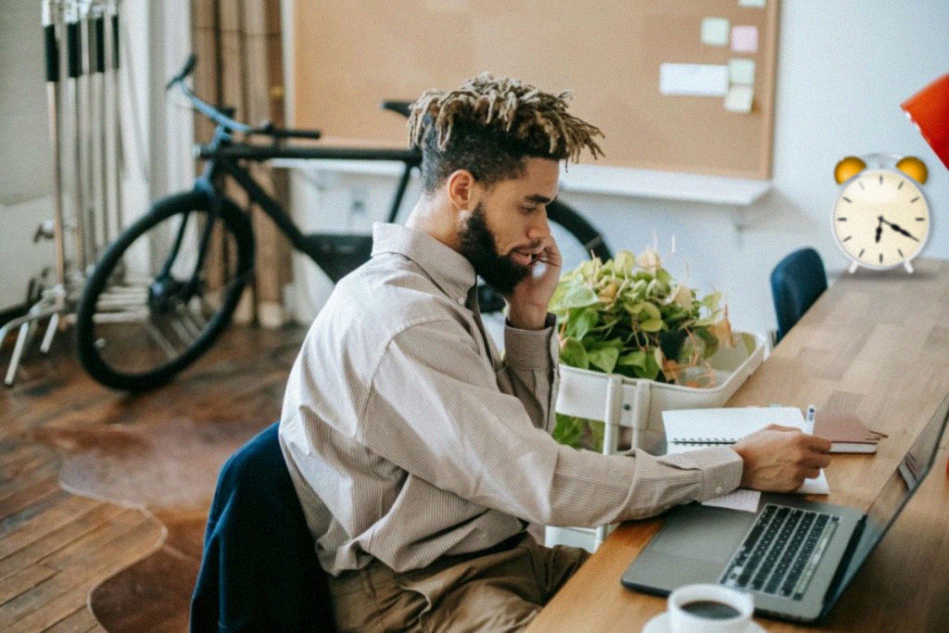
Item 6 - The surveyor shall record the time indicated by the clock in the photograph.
6:20
